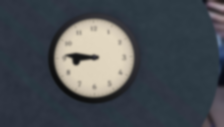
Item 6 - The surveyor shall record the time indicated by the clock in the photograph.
8:46
